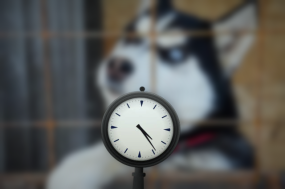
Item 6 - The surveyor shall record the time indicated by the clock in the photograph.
4:24
